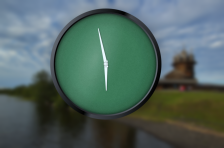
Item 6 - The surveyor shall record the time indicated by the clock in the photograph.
5:58
